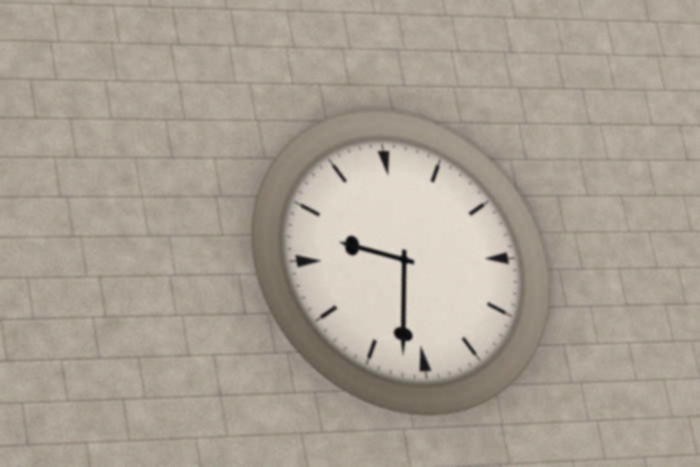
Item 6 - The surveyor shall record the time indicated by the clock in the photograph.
9:32
